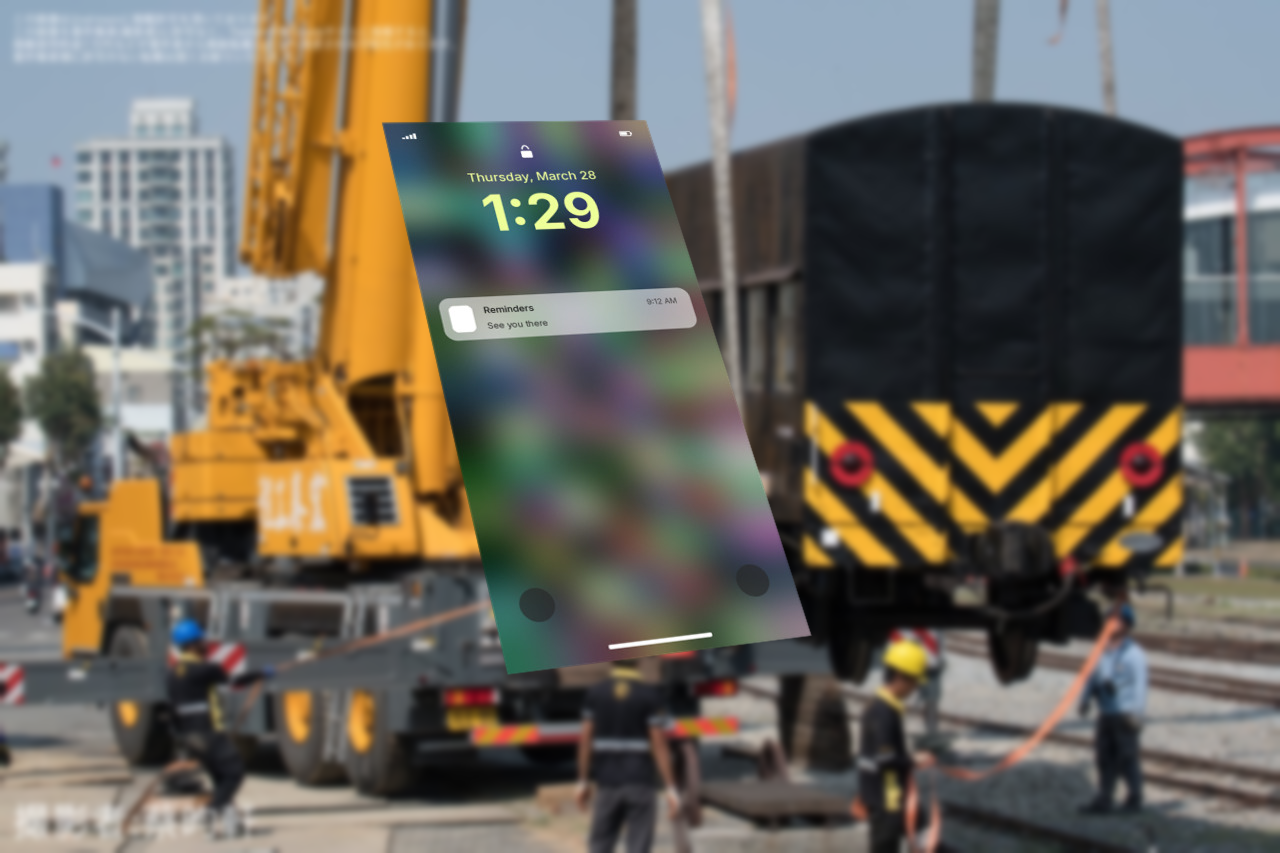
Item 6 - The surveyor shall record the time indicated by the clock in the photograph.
1:29
